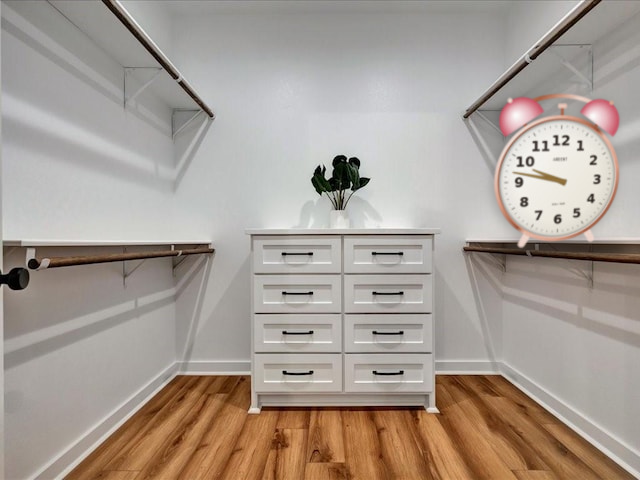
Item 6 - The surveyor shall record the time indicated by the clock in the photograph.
9:47
